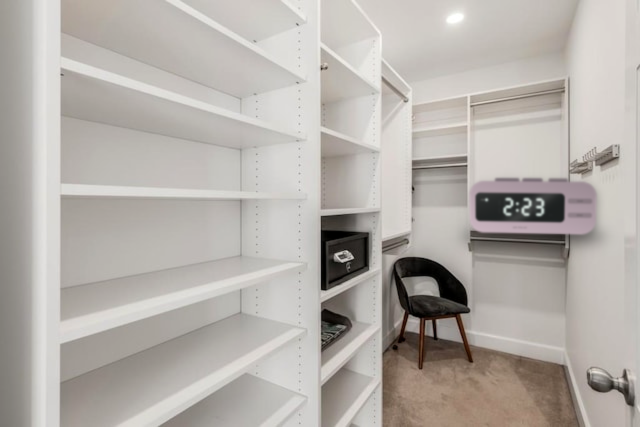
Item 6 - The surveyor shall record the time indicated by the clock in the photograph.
2:23
